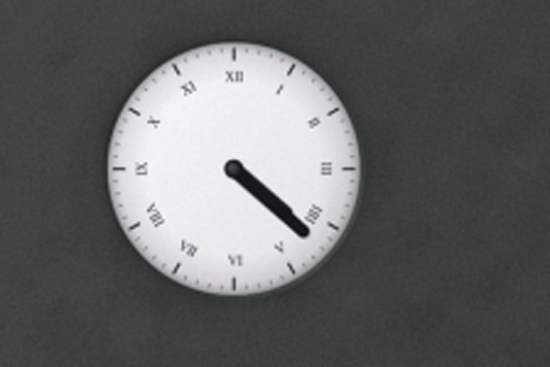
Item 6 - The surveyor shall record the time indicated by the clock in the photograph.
4:22
